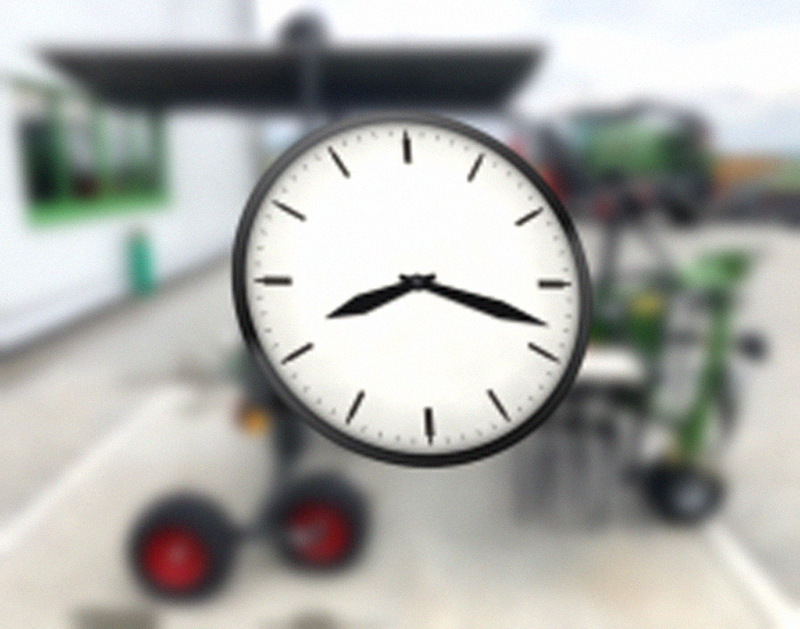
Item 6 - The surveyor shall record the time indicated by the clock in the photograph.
8:18
